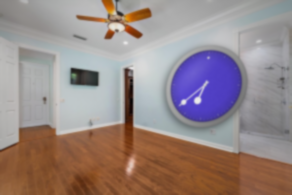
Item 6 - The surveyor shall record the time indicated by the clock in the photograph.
6:38
